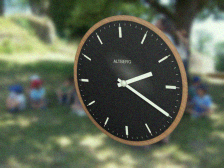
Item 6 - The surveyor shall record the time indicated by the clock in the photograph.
2:20
